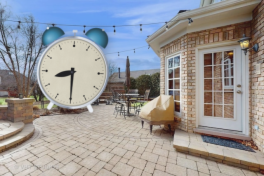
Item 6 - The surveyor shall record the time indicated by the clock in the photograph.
8:30
